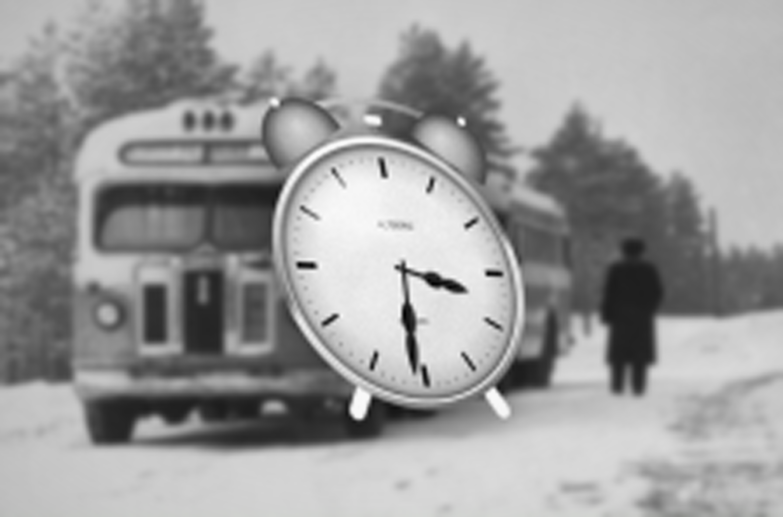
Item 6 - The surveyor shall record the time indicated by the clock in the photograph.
3:31
